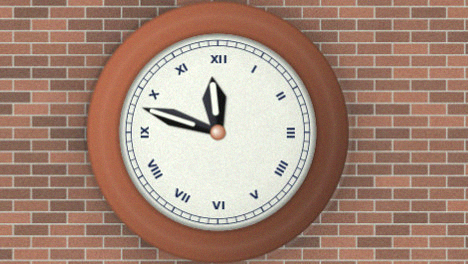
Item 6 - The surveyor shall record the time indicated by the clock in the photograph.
11:48
